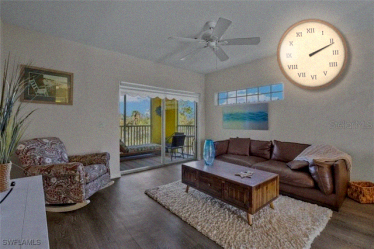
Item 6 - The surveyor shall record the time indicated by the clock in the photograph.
2:11
